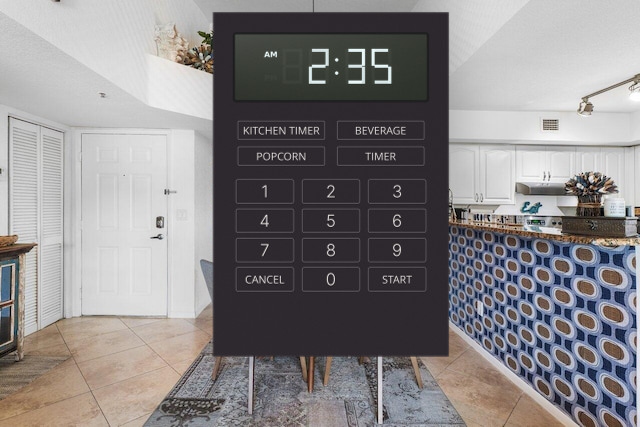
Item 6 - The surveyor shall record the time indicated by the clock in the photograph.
2:35
